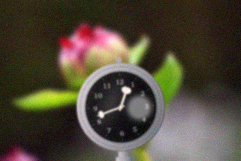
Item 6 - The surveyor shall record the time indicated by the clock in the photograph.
12:42
